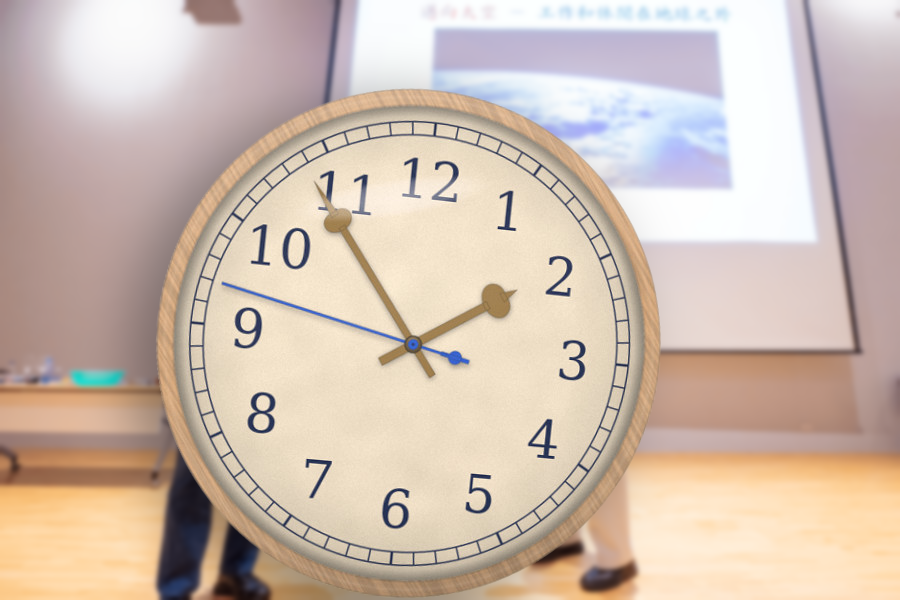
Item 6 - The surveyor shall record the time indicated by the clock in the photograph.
1:53:47
